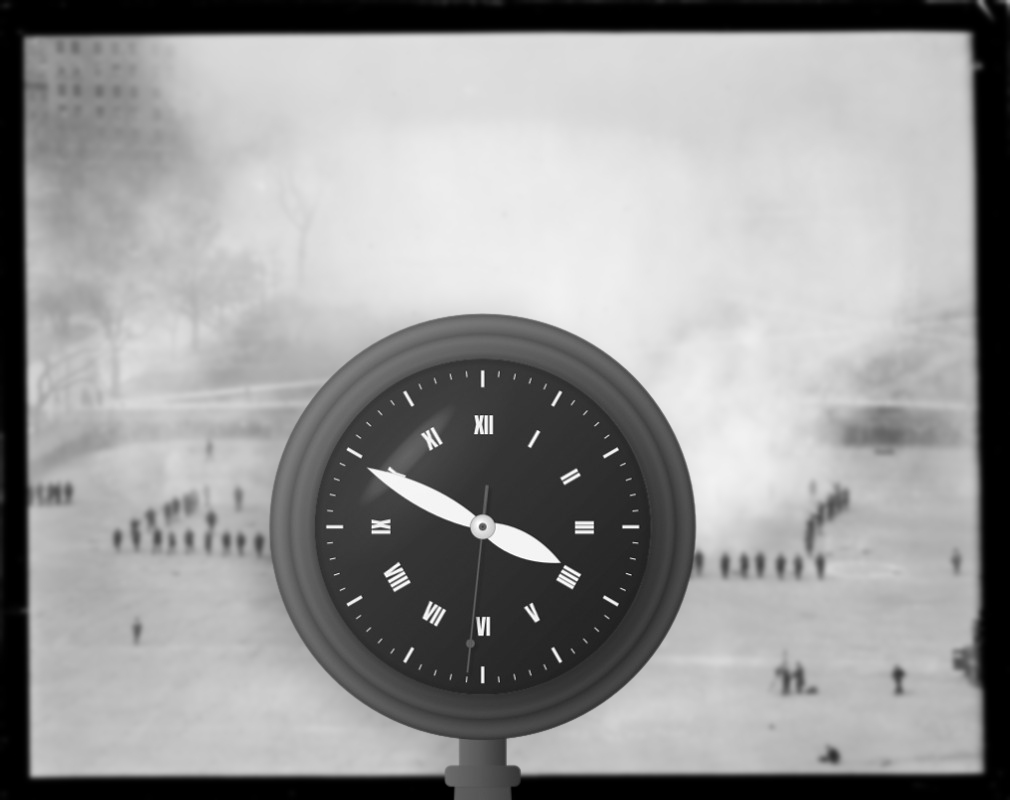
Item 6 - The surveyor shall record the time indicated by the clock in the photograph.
3:49:31
